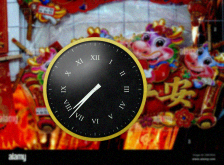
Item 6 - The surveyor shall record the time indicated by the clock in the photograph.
7:37
